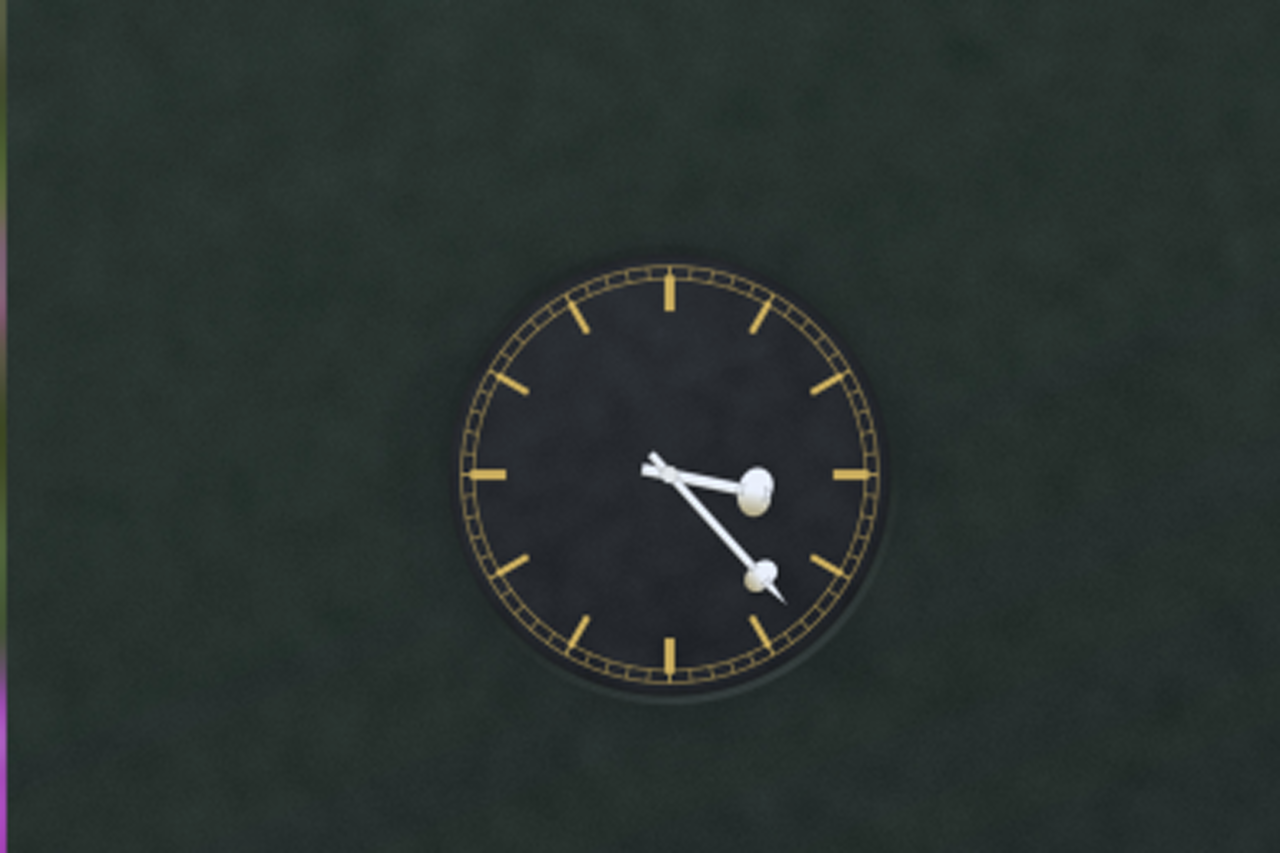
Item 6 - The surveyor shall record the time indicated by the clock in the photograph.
3:23
